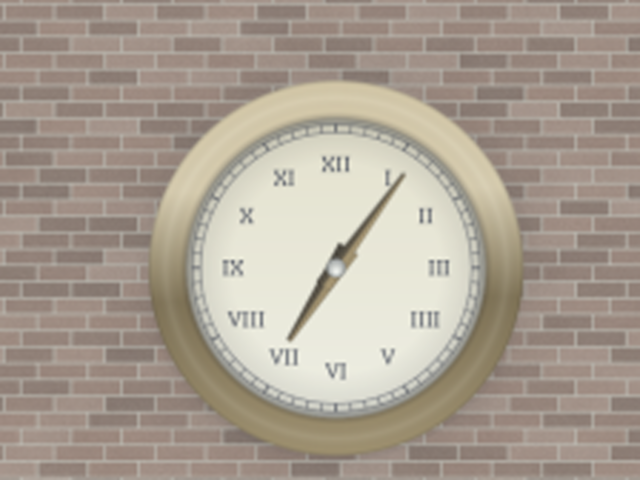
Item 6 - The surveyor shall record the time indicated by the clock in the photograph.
7:06
